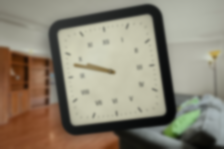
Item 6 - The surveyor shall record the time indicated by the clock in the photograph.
9:48
